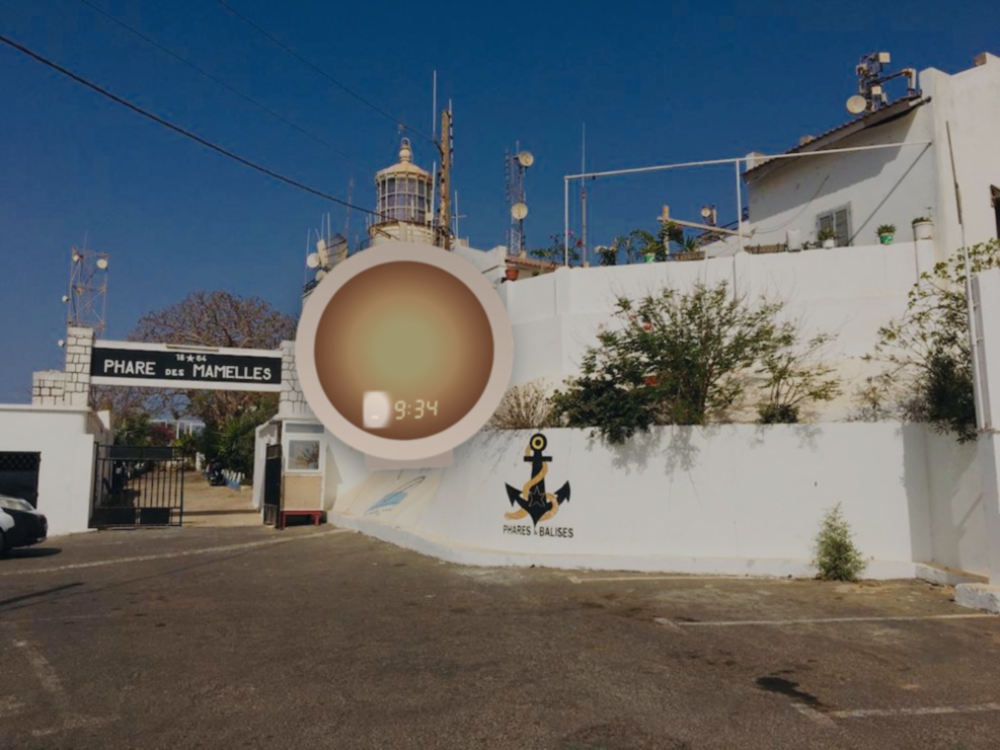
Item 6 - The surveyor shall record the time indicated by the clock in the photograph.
9:34
